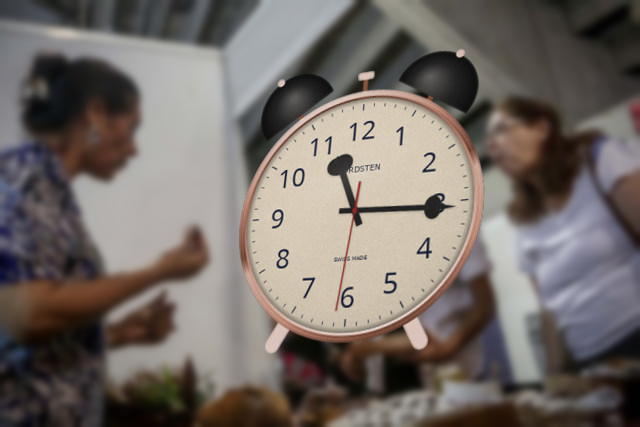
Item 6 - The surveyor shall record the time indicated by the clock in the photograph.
11:15:31
